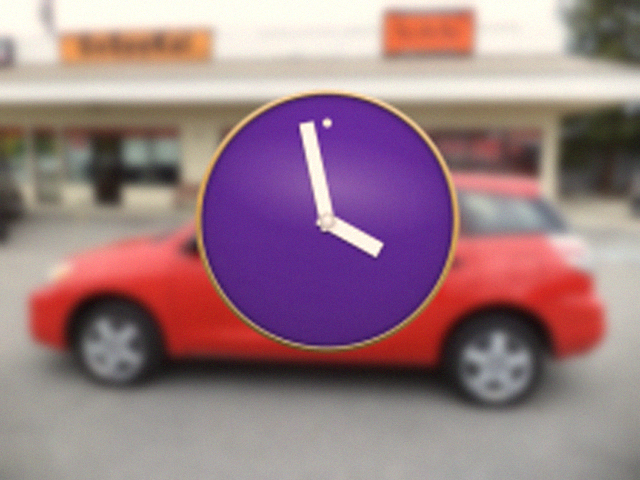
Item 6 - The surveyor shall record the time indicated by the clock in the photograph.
3:58
